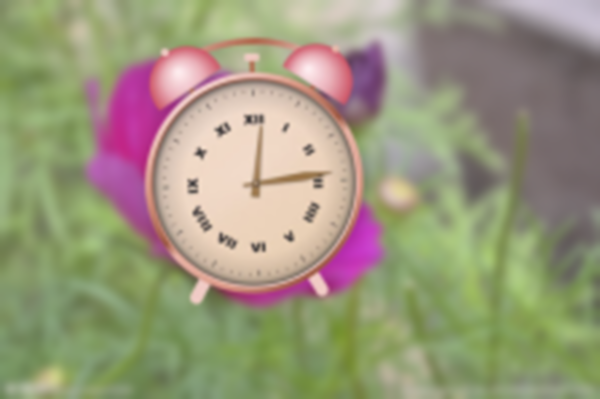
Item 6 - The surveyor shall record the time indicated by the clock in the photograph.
12:14
